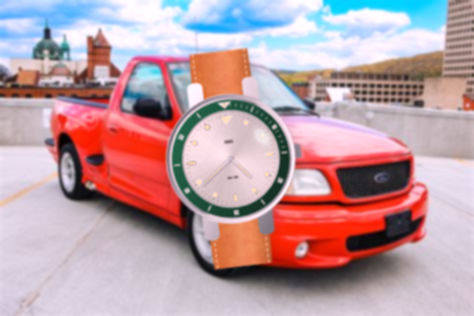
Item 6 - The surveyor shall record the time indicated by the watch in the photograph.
4:39
